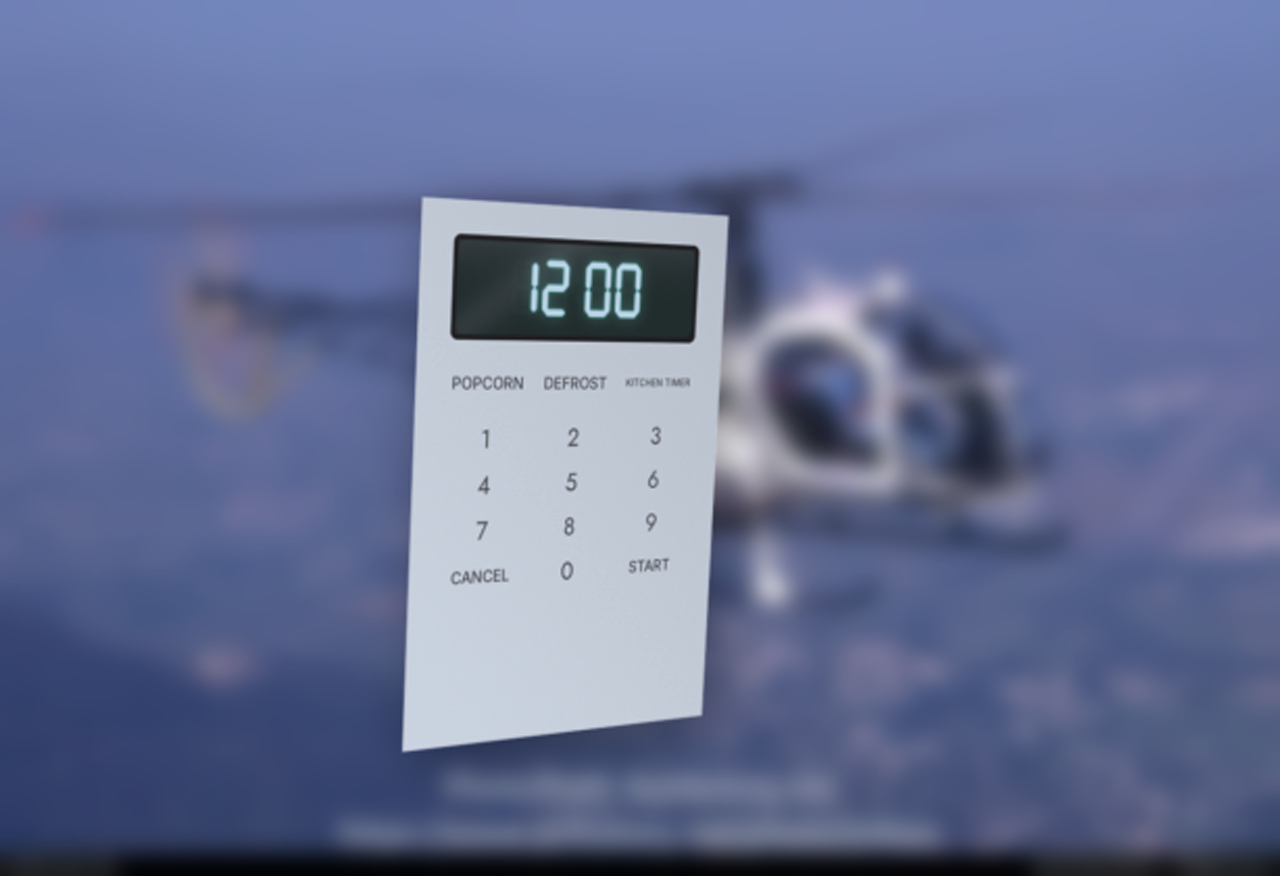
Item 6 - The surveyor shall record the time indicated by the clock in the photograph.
12:00
